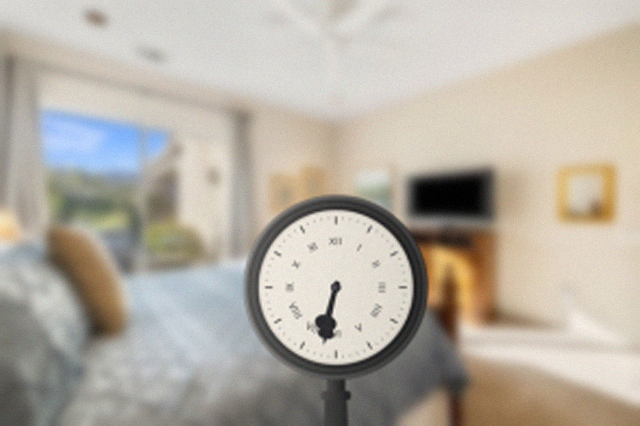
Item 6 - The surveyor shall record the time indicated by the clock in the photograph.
6:32
